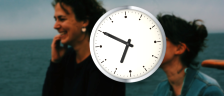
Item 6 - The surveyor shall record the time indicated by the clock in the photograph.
6:50
